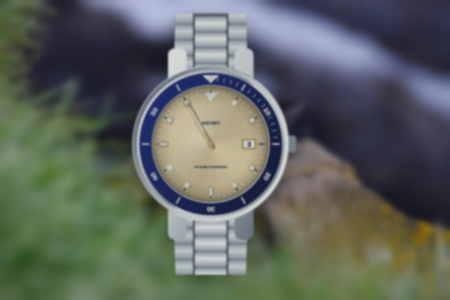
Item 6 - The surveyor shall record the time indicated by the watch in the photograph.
10:55
